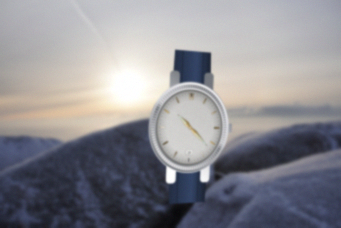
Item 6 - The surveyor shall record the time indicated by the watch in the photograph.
10:22
